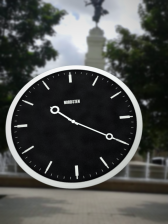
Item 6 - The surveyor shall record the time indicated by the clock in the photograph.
10:20
